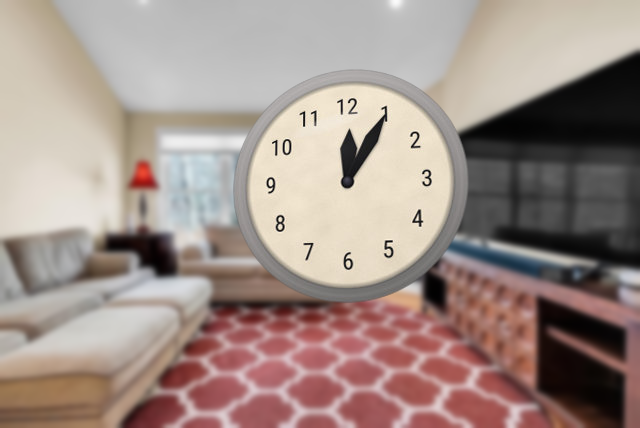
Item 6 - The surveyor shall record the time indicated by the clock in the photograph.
12:05
